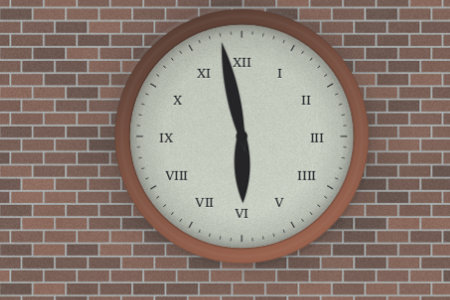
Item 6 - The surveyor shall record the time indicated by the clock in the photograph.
5:58
